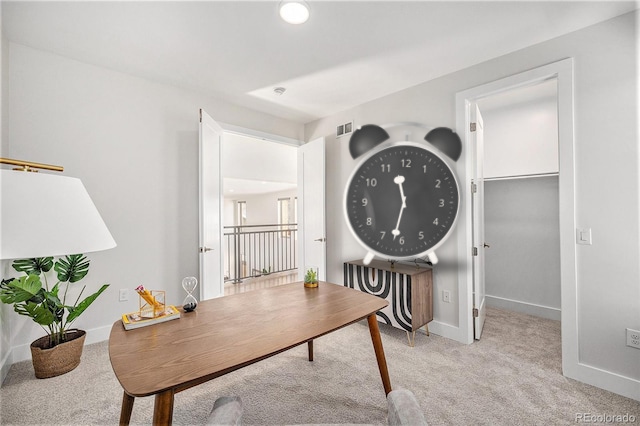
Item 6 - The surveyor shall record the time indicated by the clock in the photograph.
11:32
